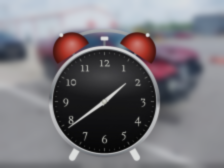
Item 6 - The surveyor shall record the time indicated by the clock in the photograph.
1:39
